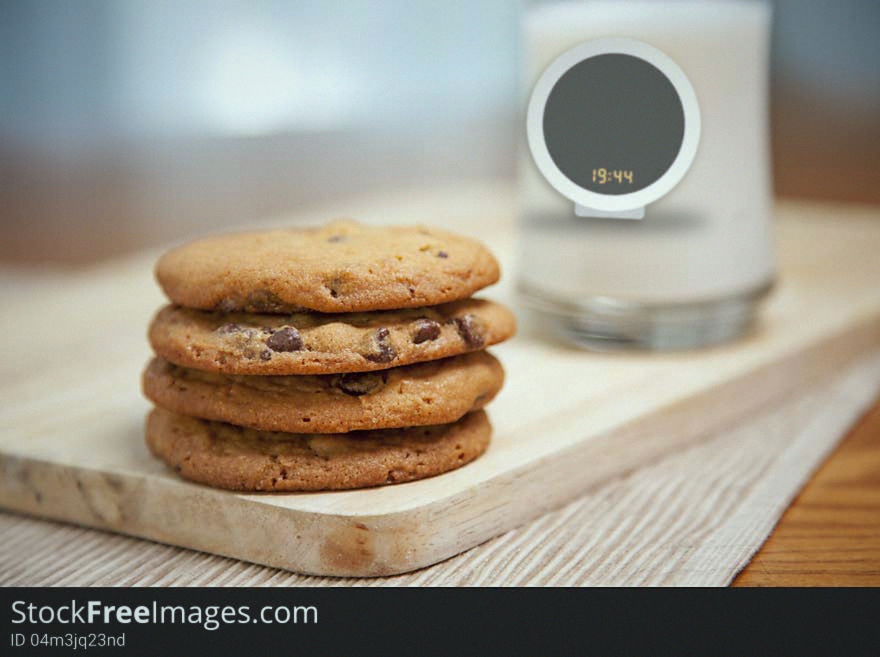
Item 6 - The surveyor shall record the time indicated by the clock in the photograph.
19:44
